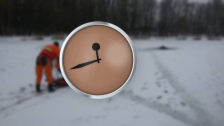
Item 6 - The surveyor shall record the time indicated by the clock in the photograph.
11:42
